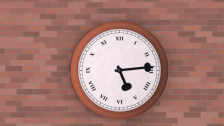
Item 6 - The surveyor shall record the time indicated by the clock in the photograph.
5:14
